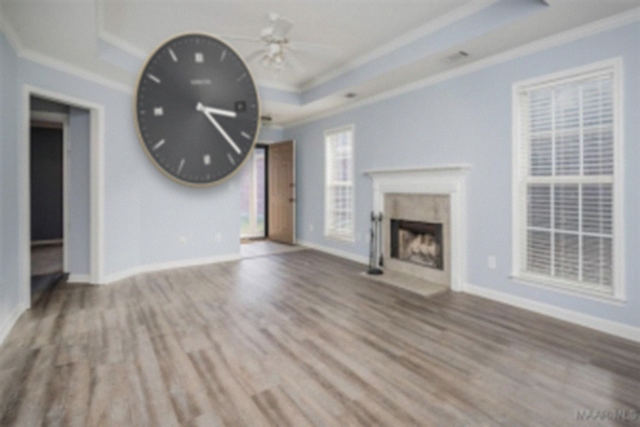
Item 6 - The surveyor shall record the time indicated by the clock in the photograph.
3:23
